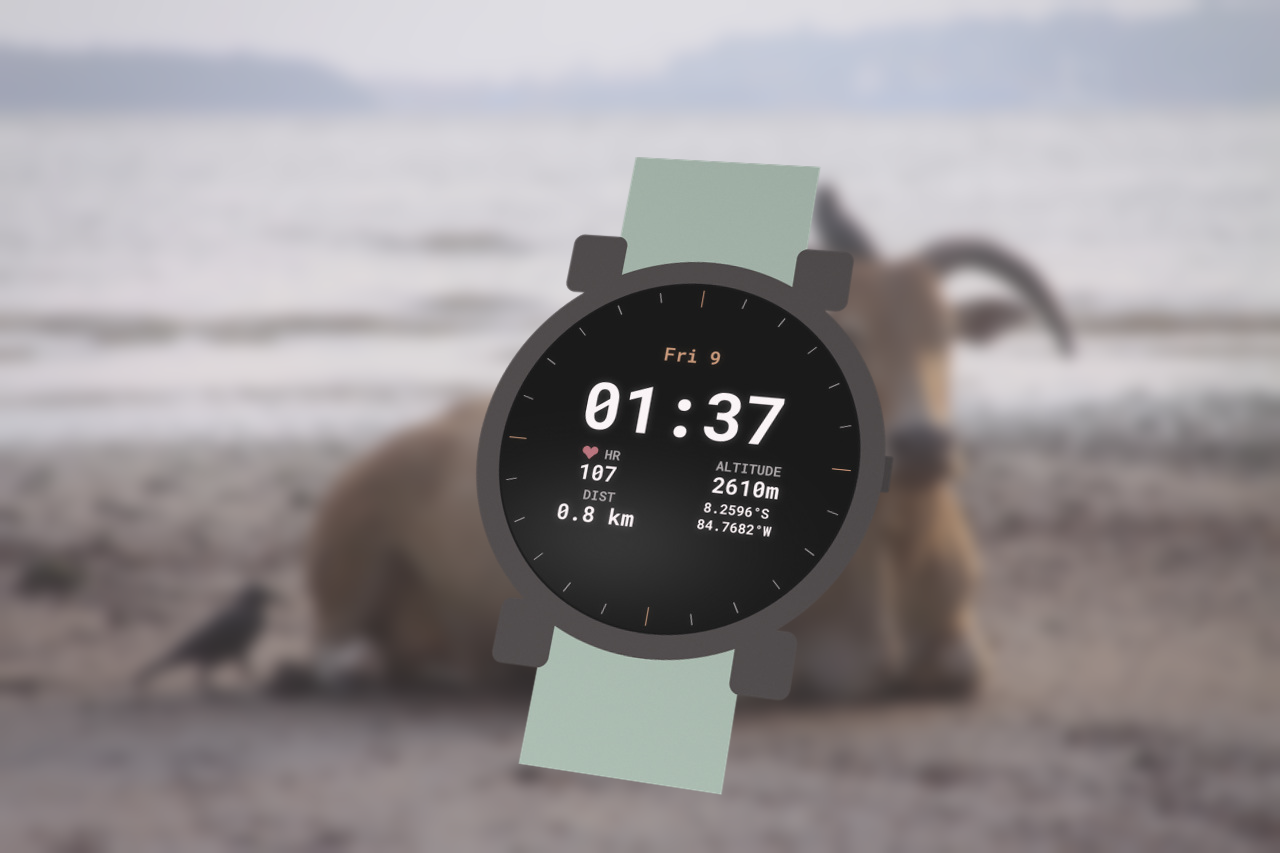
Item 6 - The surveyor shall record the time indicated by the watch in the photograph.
1:37
